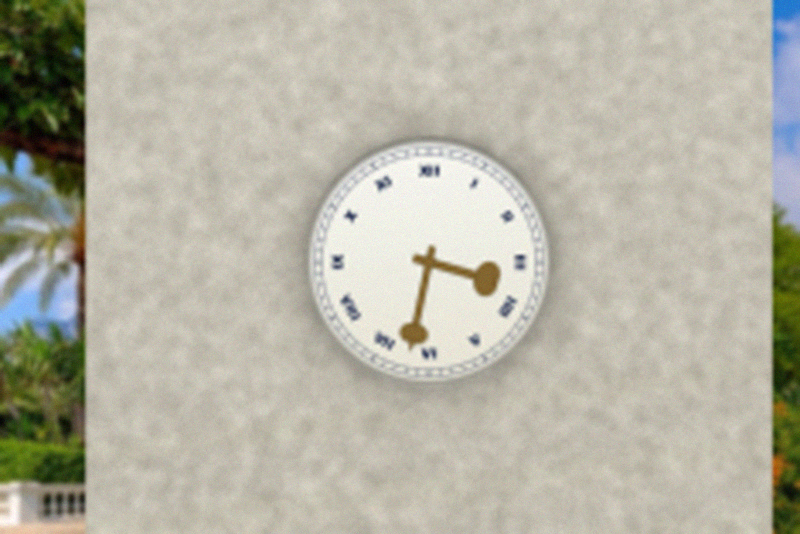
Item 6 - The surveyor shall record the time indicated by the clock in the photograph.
3:32
